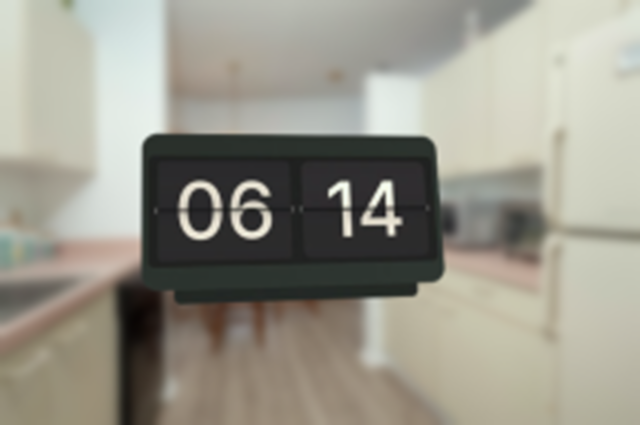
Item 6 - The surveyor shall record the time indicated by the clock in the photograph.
6:14
